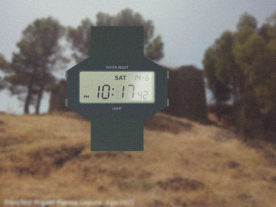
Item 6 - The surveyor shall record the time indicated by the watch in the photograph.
10:17:42
